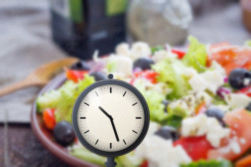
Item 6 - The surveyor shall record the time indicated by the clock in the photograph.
10:27
